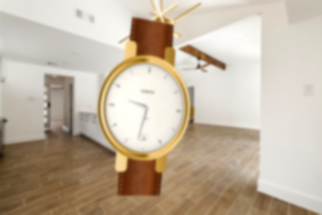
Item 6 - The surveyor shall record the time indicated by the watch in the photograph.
9:32
